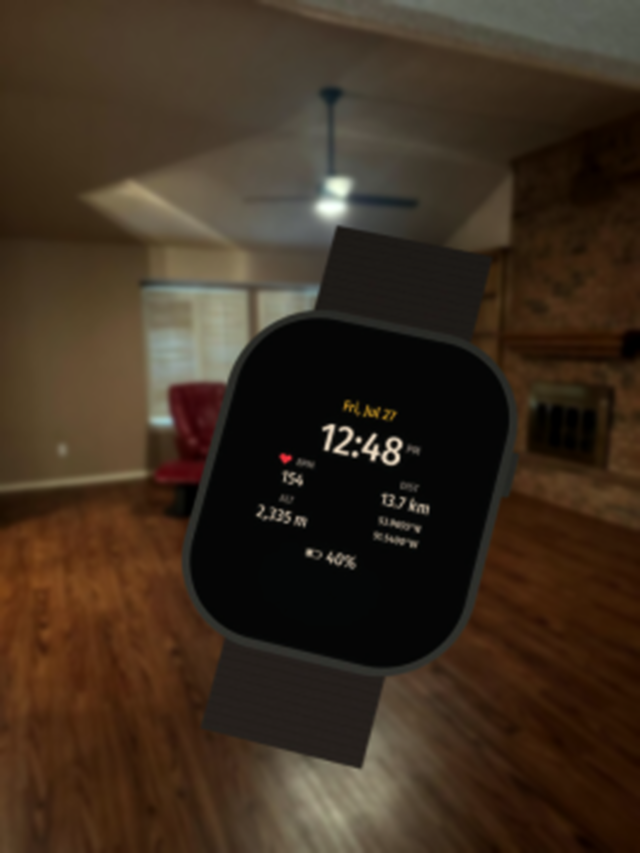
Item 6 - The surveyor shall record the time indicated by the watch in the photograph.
12:48
